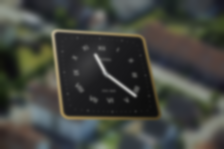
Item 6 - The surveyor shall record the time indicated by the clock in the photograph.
11:22
